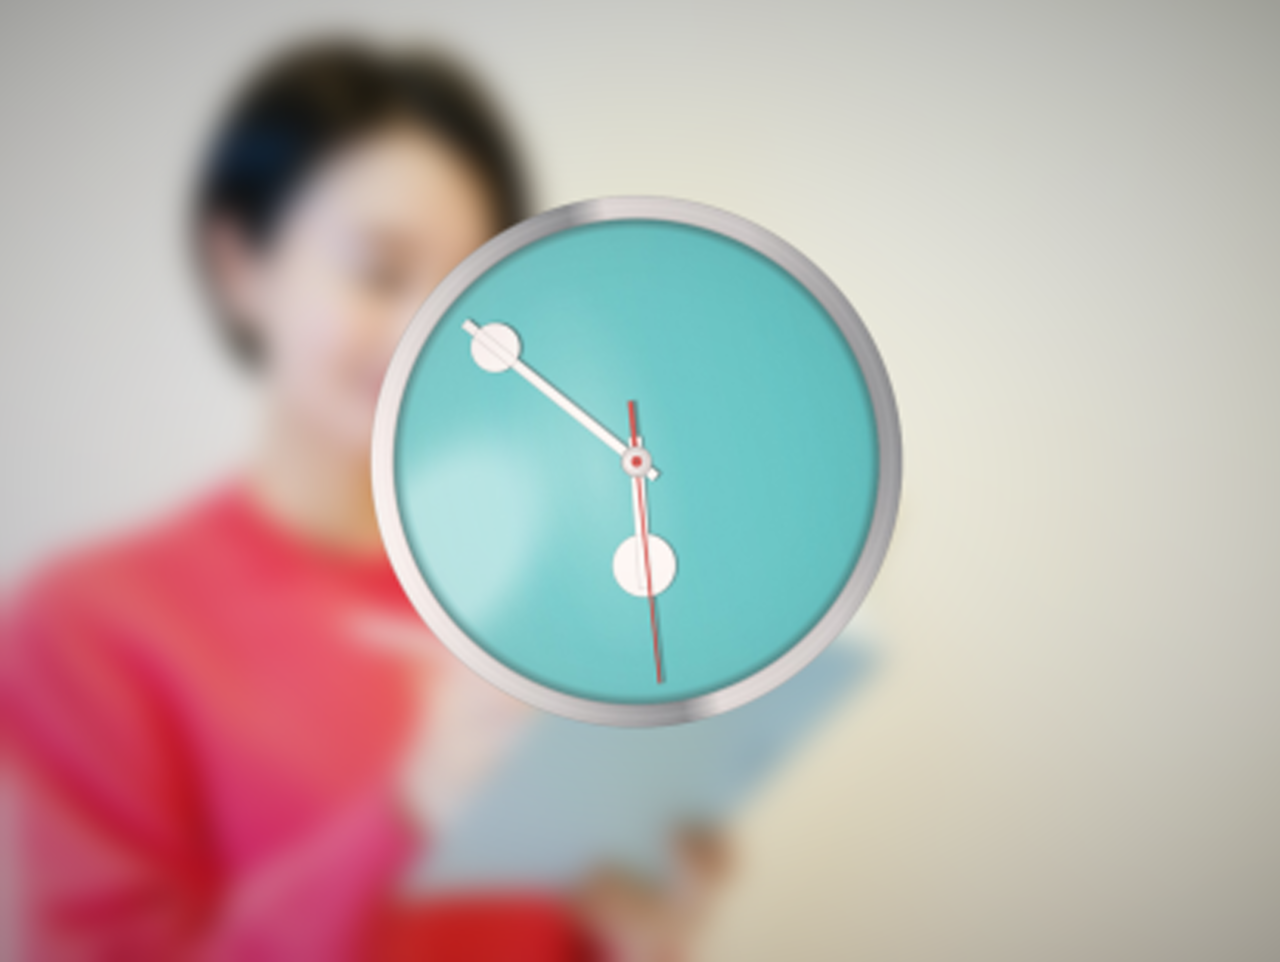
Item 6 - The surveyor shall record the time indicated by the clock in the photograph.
5:51:29
